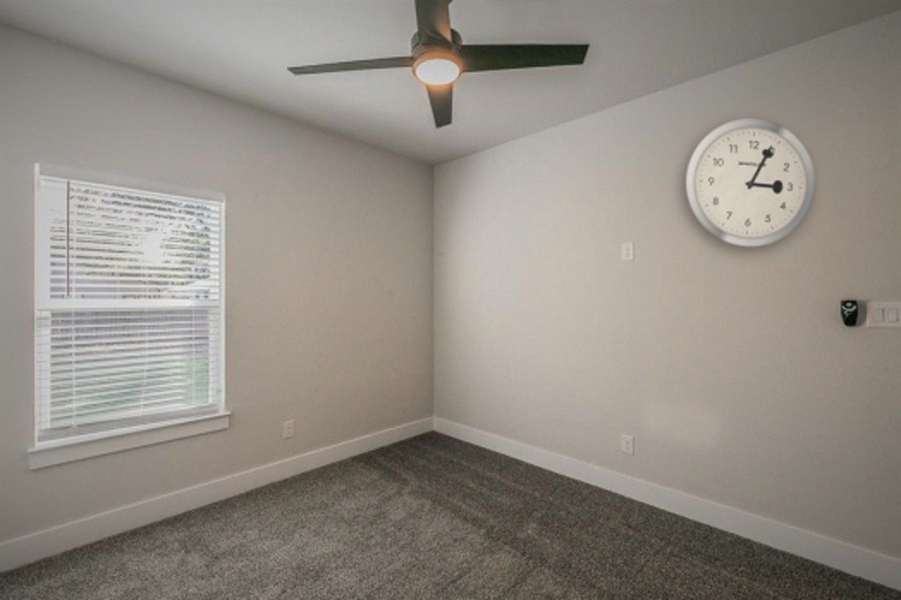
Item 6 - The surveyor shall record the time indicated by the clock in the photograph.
3:04
